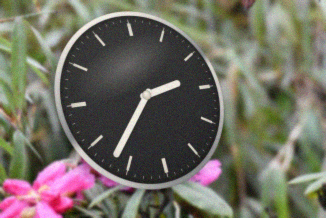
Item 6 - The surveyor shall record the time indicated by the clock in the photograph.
2:37
